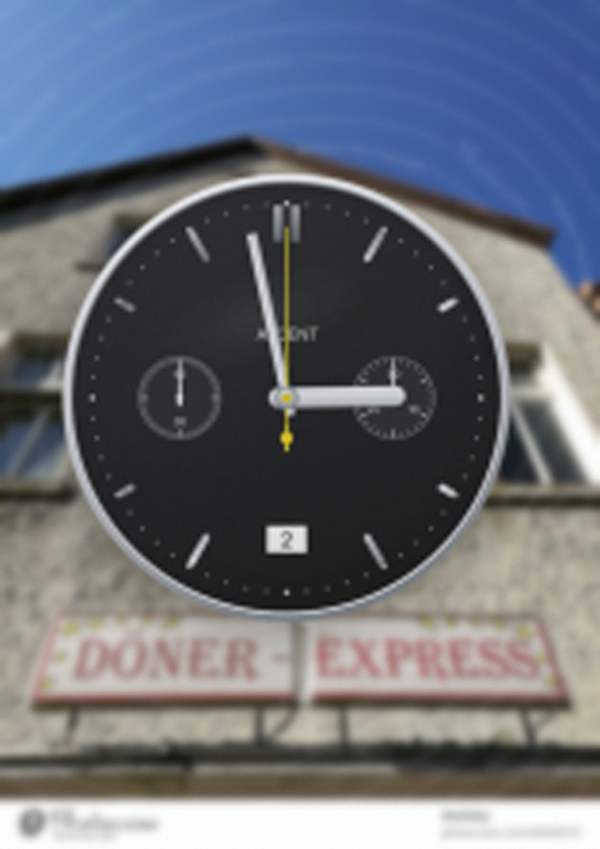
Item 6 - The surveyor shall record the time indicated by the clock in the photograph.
2:58
